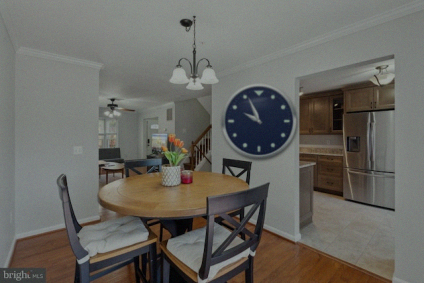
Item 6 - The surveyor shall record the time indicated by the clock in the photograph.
9:56
